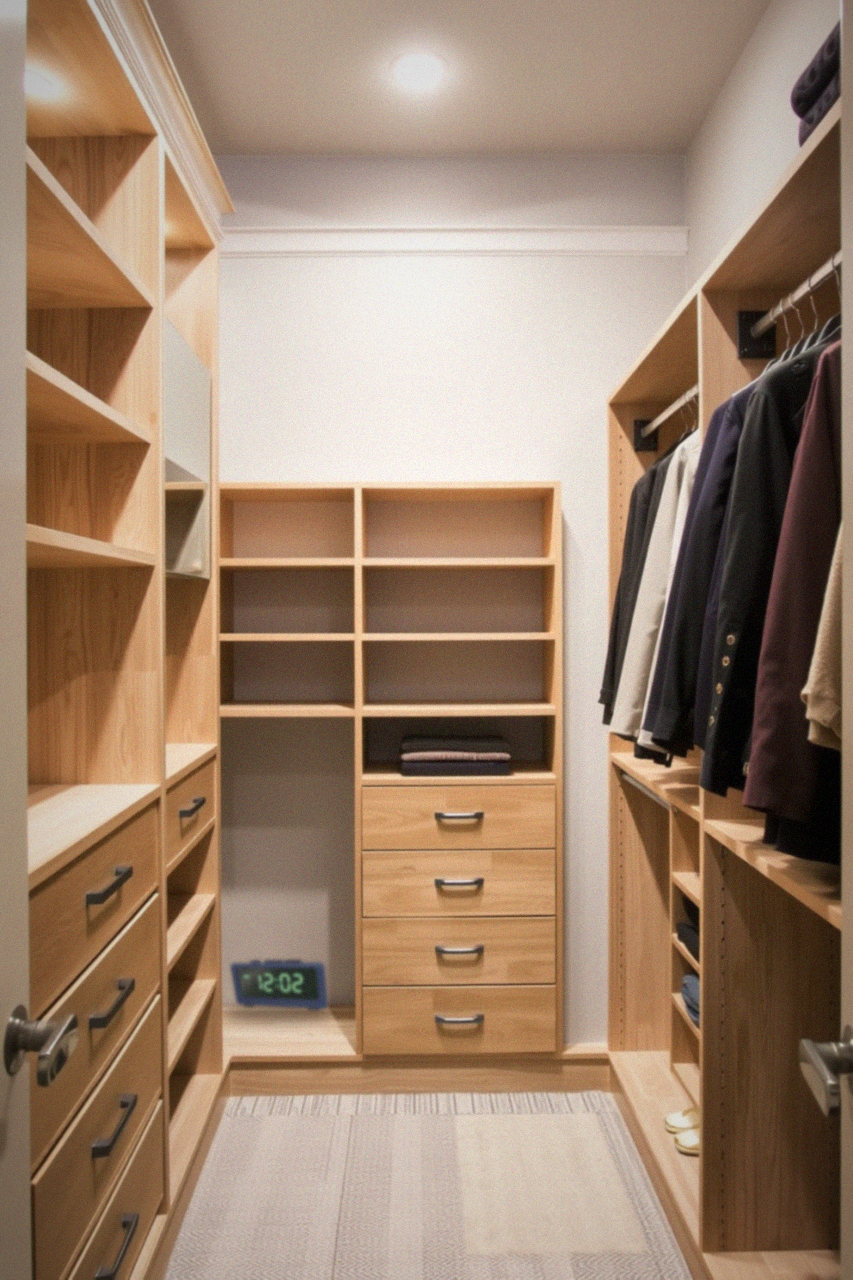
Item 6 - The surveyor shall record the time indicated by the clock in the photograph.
12:02
